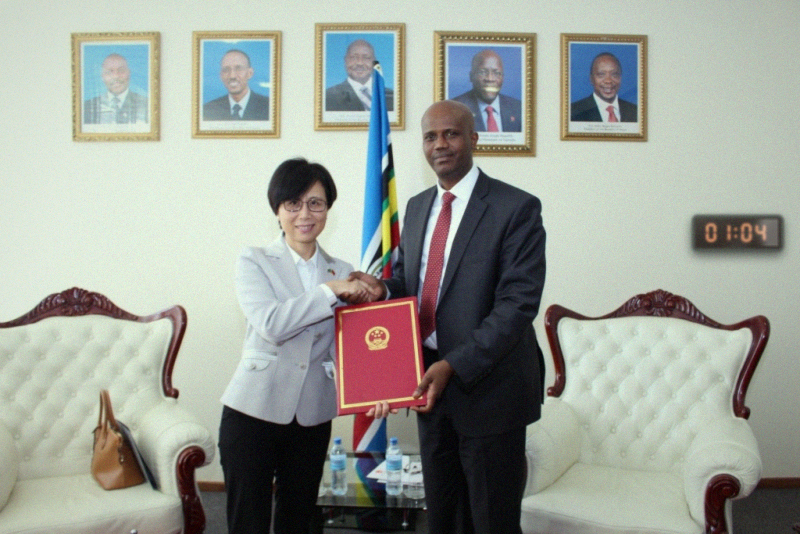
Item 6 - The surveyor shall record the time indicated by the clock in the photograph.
1:04
